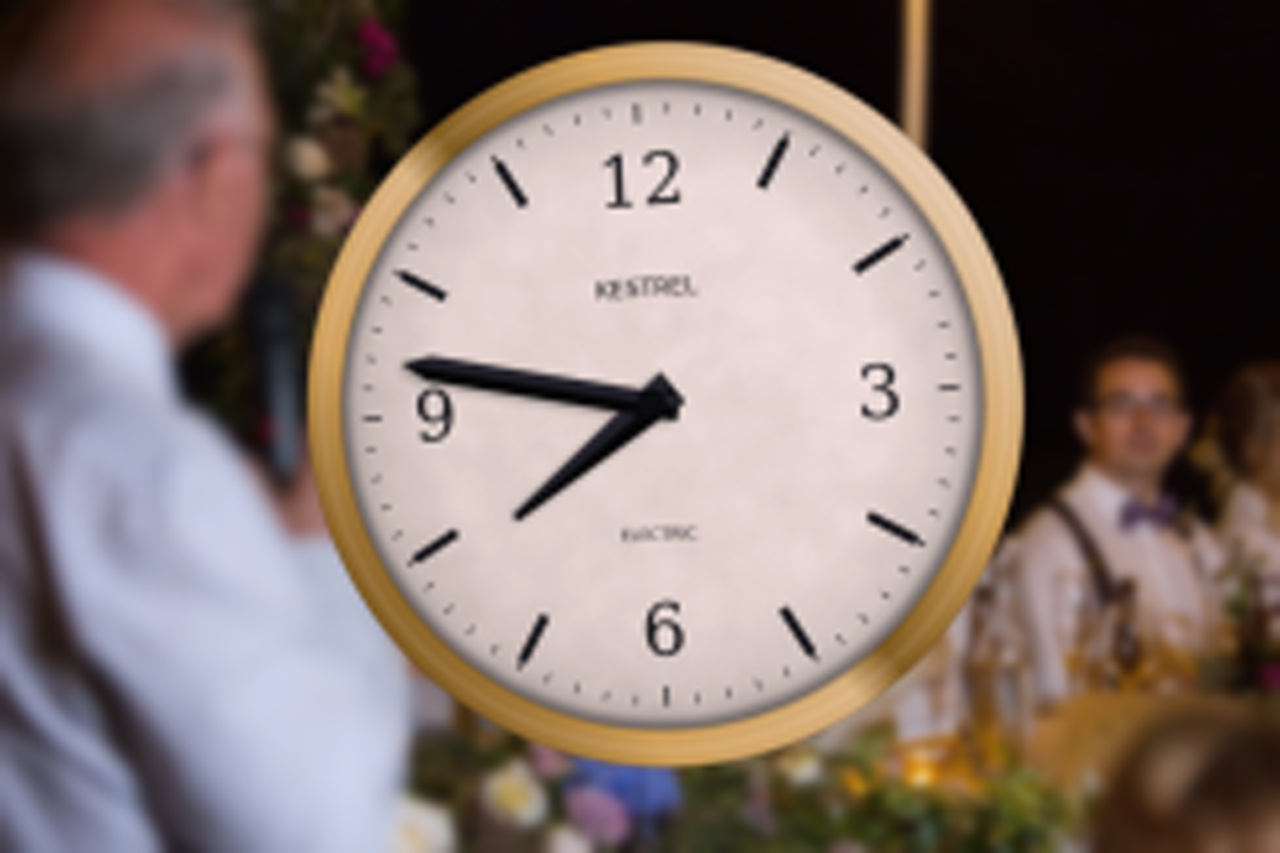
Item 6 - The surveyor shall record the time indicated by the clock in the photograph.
7:47
